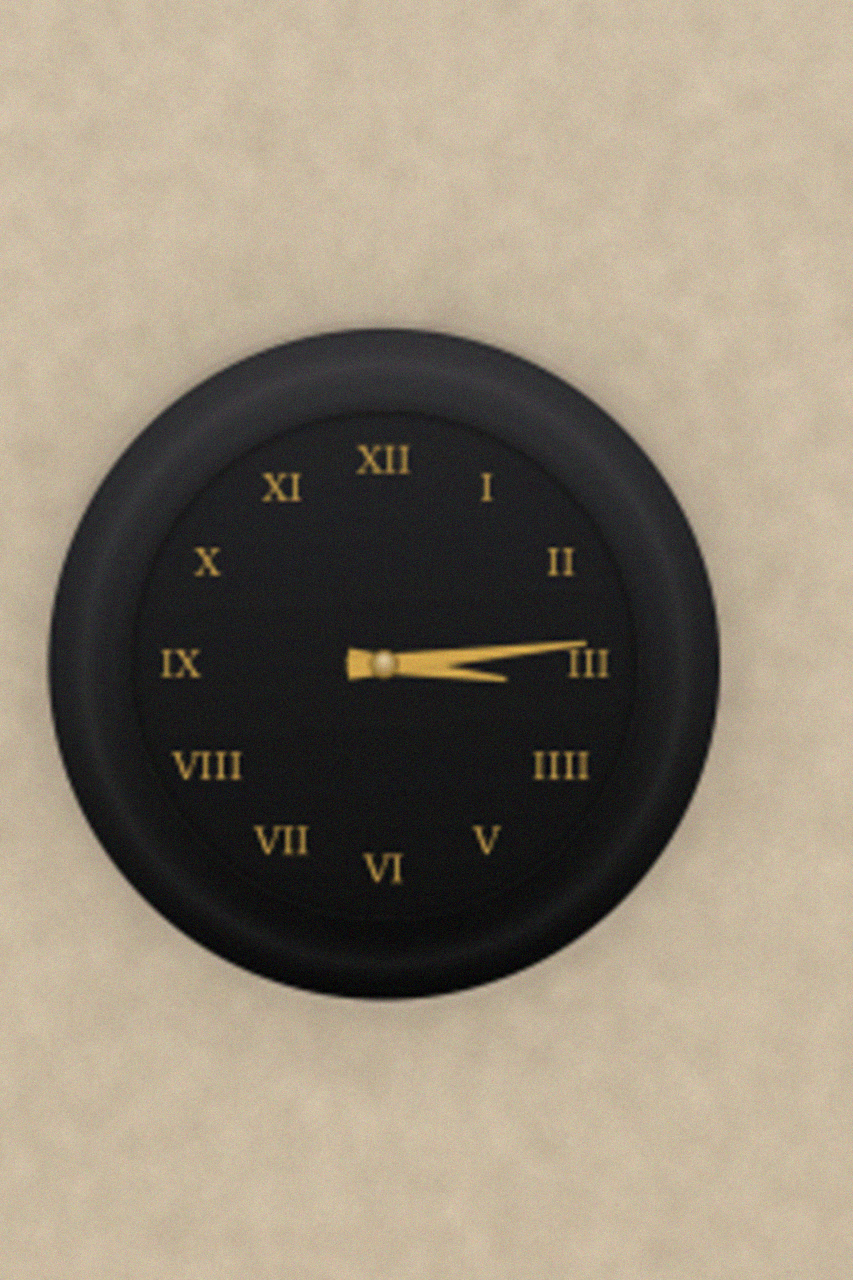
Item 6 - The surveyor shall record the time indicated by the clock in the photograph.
3:14
